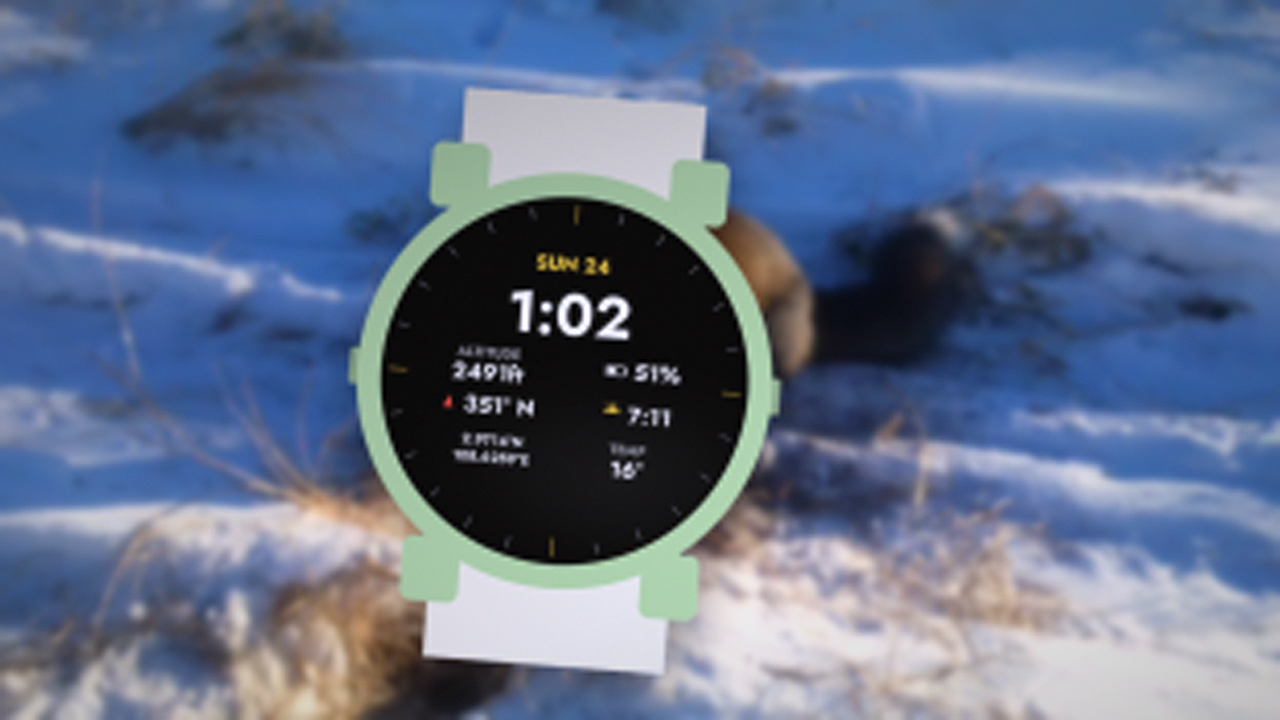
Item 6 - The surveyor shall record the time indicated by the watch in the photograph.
1:02
